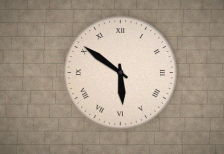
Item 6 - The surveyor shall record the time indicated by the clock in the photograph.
5:51
